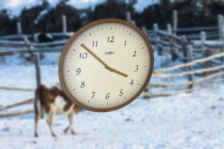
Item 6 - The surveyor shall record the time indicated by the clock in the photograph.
3:52
